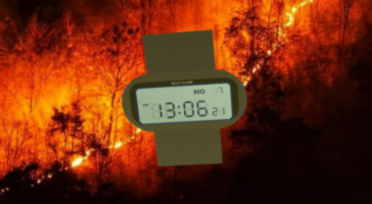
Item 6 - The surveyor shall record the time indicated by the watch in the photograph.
13:06
